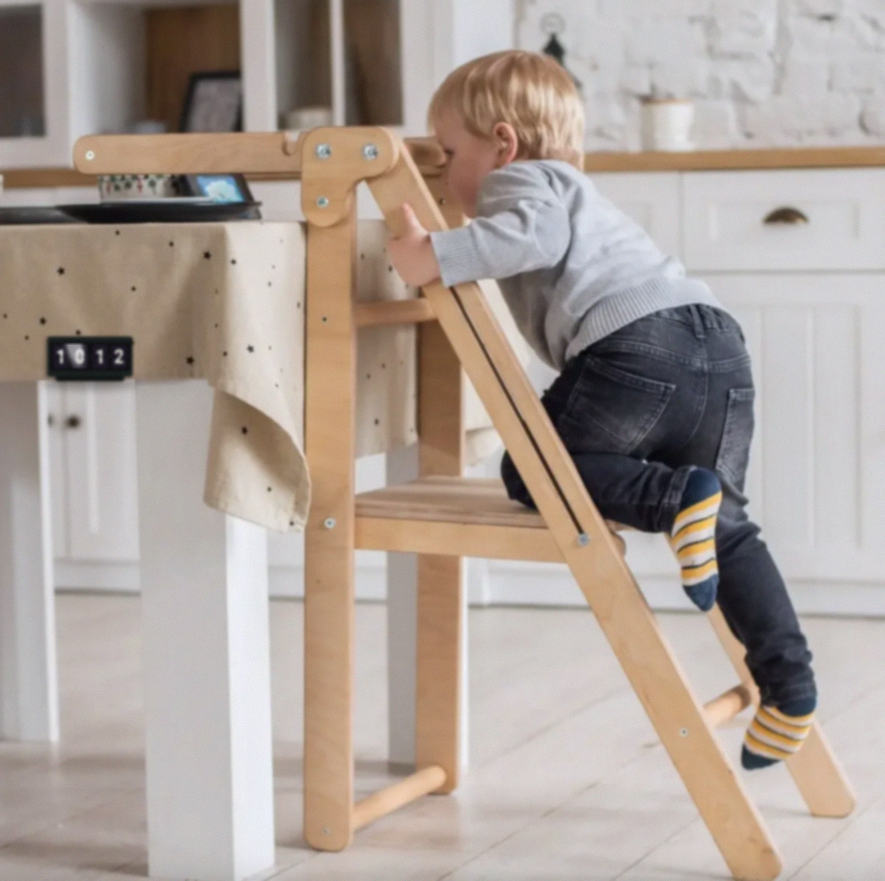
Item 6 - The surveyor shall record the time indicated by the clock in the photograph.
10:12
